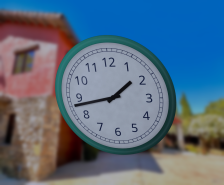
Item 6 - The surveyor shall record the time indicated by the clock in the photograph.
1:43
